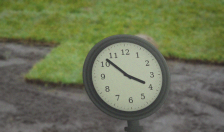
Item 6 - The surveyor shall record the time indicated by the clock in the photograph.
3:52
